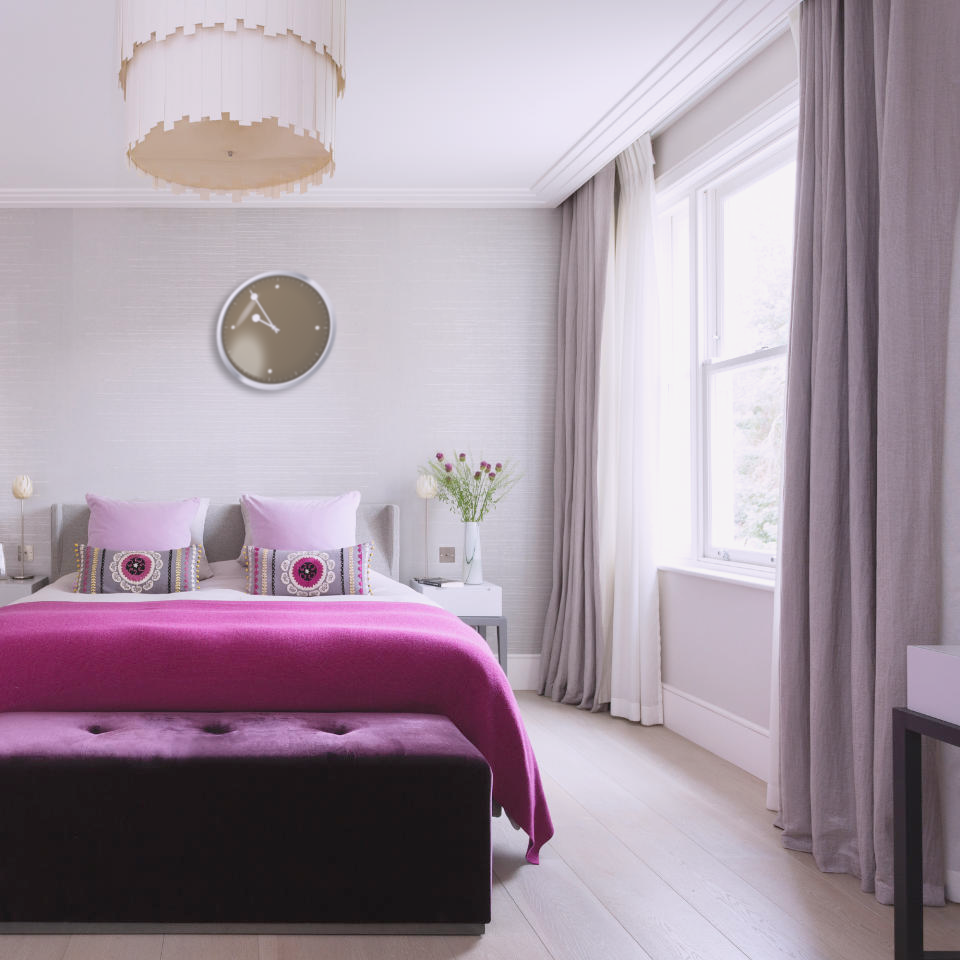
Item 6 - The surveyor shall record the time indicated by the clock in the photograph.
9:54
